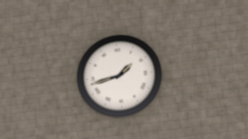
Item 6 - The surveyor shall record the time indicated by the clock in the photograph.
1:43
